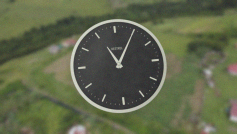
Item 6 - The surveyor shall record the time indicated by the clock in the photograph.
11:05
